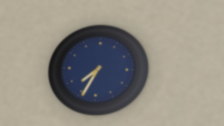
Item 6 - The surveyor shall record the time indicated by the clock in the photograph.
7:34
